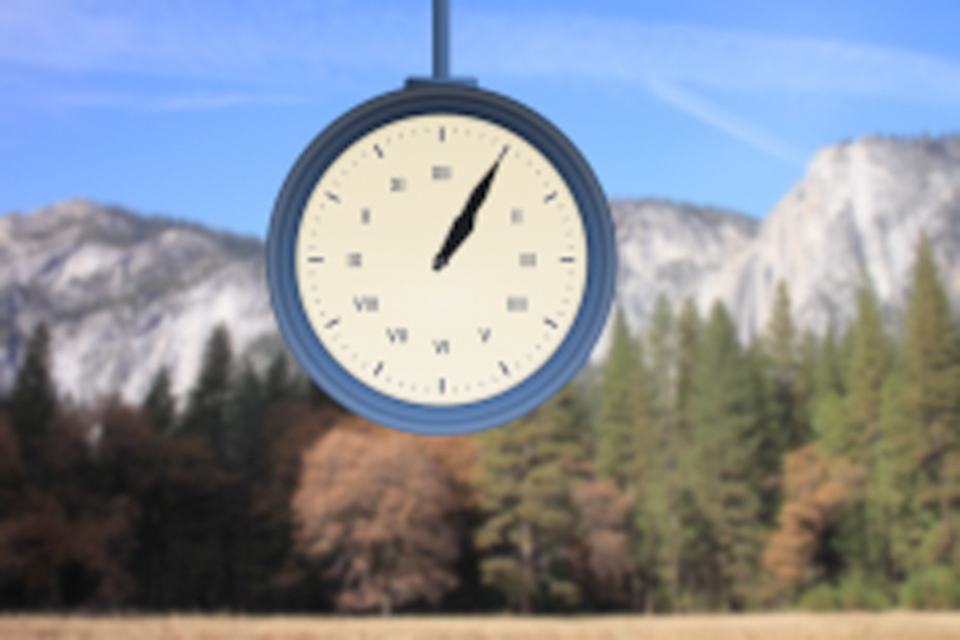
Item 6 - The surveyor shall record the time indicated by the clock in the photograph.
1:05
